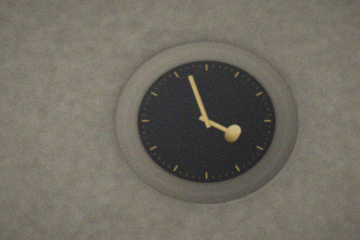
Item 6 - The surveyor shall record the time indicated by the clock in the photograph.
3:57
